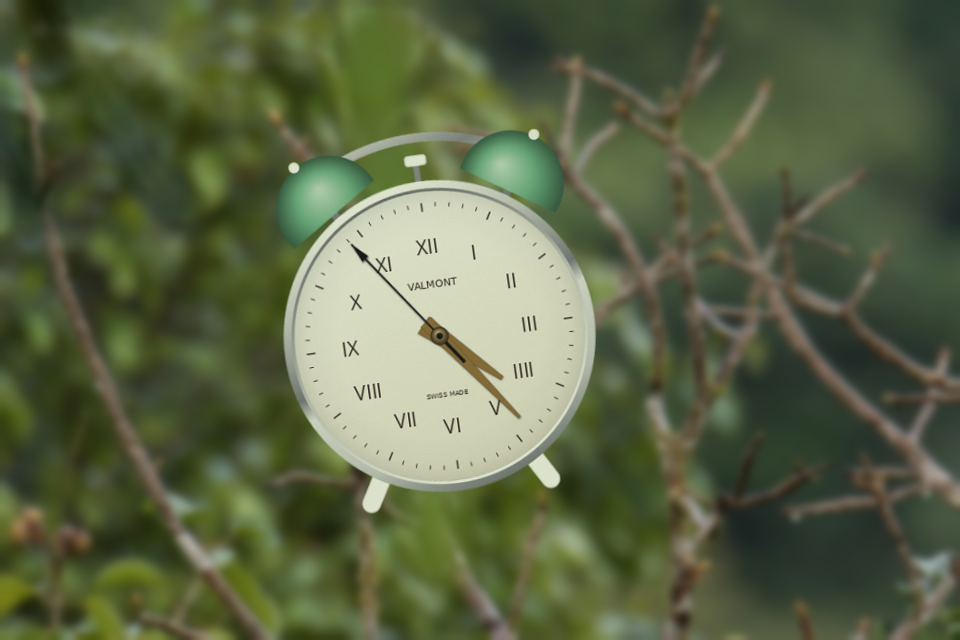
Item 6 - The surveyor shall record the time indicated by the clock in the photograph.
4:23:54
